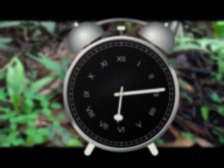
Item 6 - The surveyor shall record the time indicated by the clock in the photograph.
6:14
